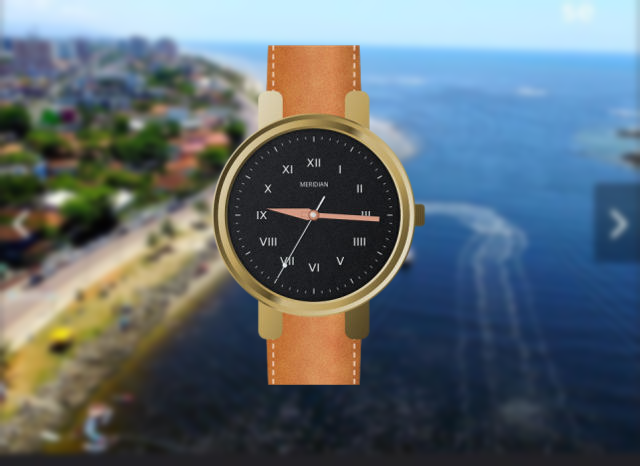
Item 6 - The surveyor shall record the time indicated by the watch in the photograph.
9:15:35
